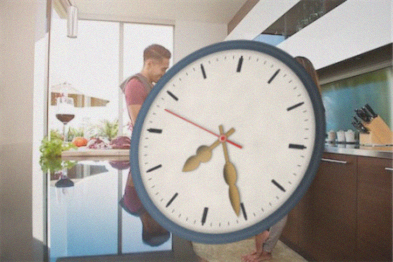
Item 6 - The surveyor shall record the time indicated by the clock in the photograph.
7:25:48
